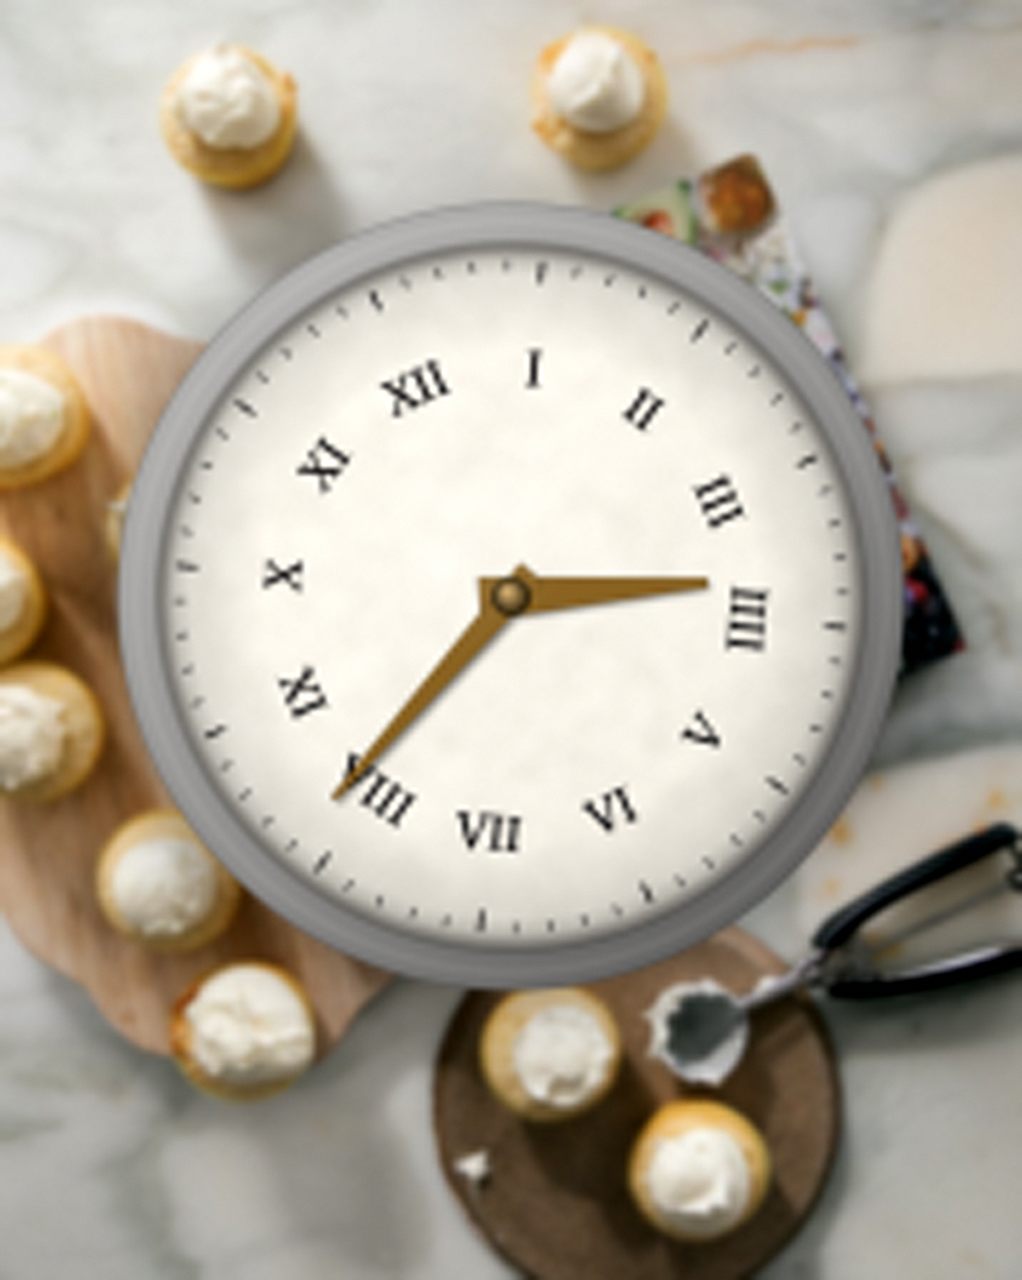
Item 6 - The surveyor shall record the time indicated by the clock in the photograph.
3:41
